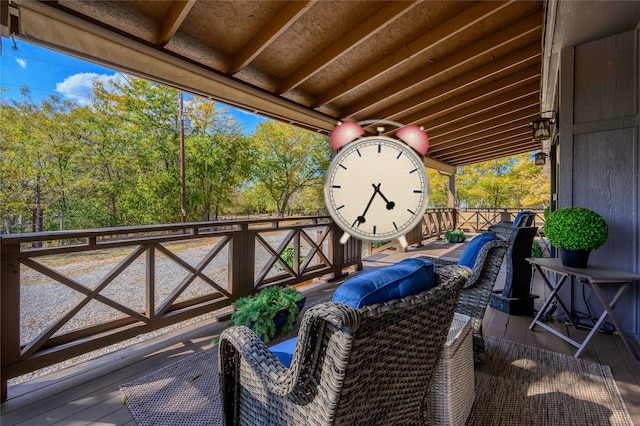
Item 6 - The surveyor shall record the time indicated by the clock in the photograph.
4:34
